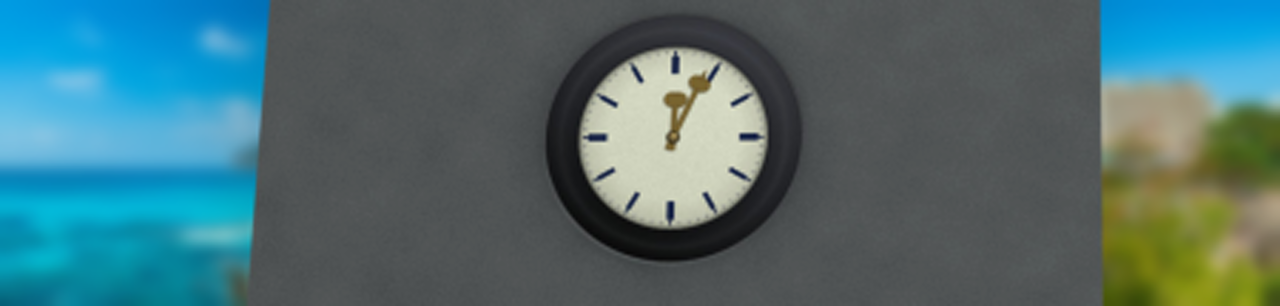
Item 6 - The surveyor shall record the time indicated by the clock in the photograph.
12:04
